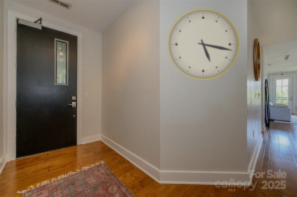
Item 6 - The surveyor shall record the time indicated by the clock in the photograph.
5:17
